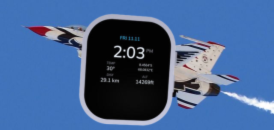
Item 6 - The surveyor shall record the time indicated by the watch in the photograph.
2:03
